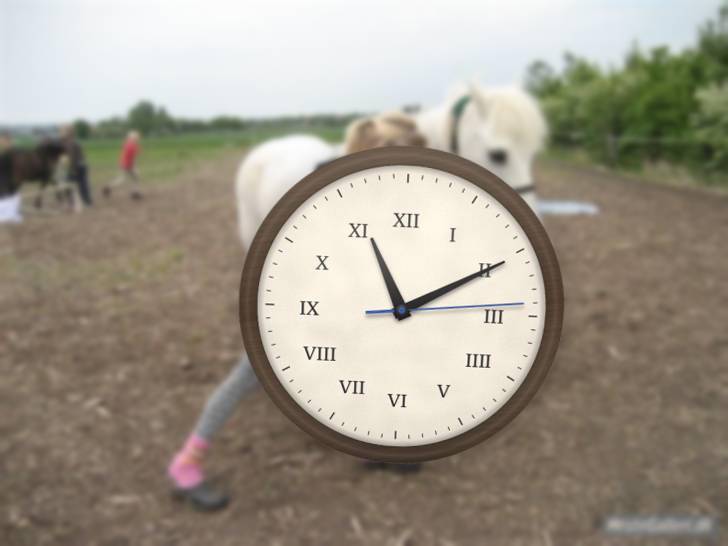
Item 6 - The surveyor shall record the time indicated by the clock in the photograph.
11:10:14
